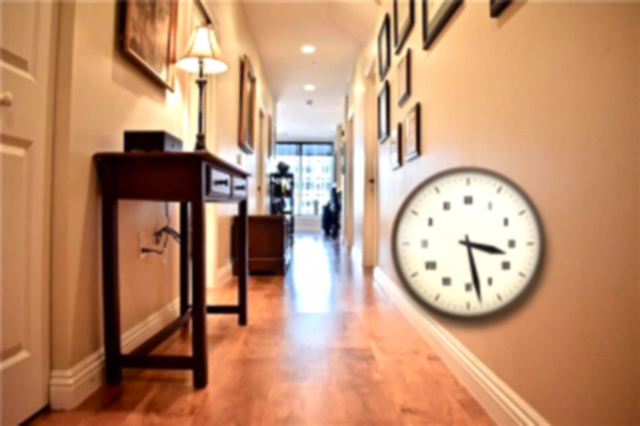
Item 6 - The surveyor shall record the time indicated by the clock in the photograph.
3:28
